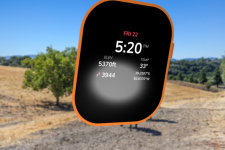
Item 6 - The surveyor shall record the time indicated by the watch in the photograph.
5:20
